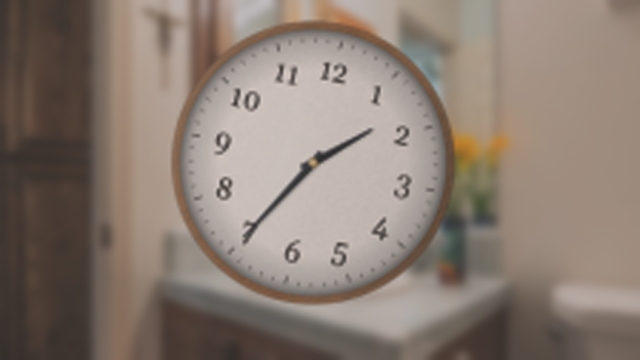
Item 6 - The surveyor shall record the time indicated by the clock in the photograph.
1:35
